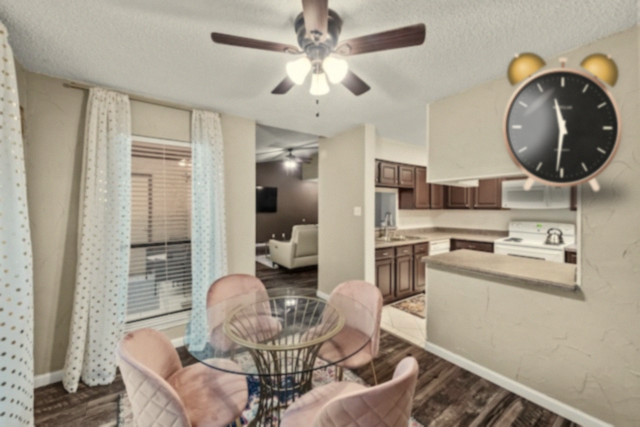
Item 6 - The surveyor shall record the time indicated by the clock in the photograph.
11:31
